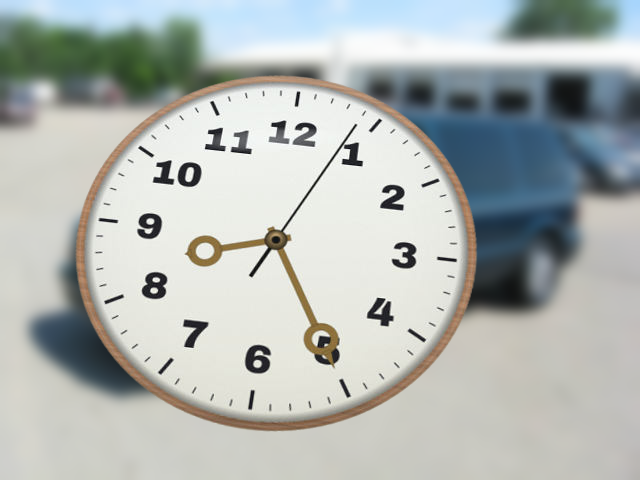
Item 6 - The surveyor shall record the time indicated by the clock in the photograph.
8:25:04
